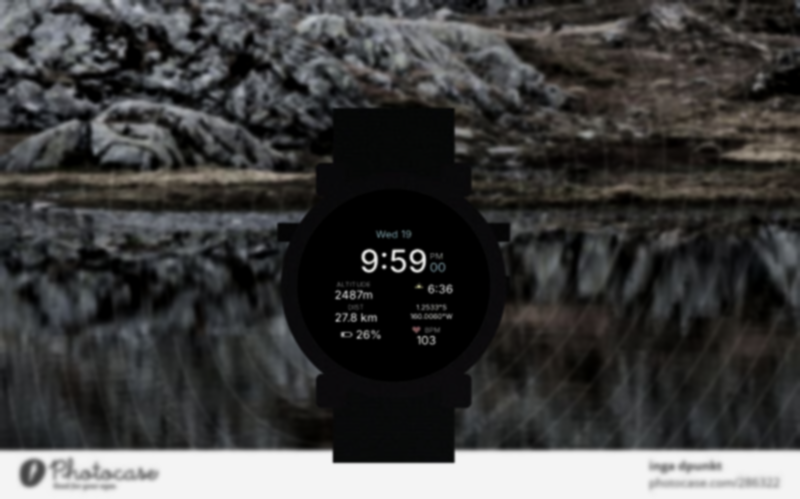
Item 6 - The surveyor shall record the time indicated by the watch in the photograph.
9:59:00
